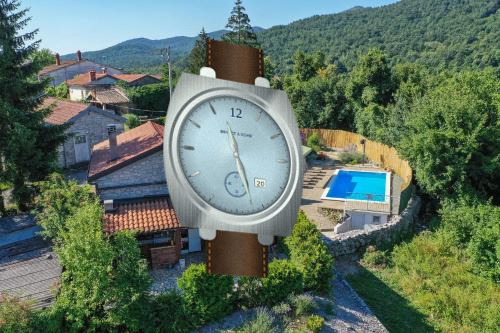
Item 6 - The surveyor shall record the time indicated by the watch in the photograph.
11:27
